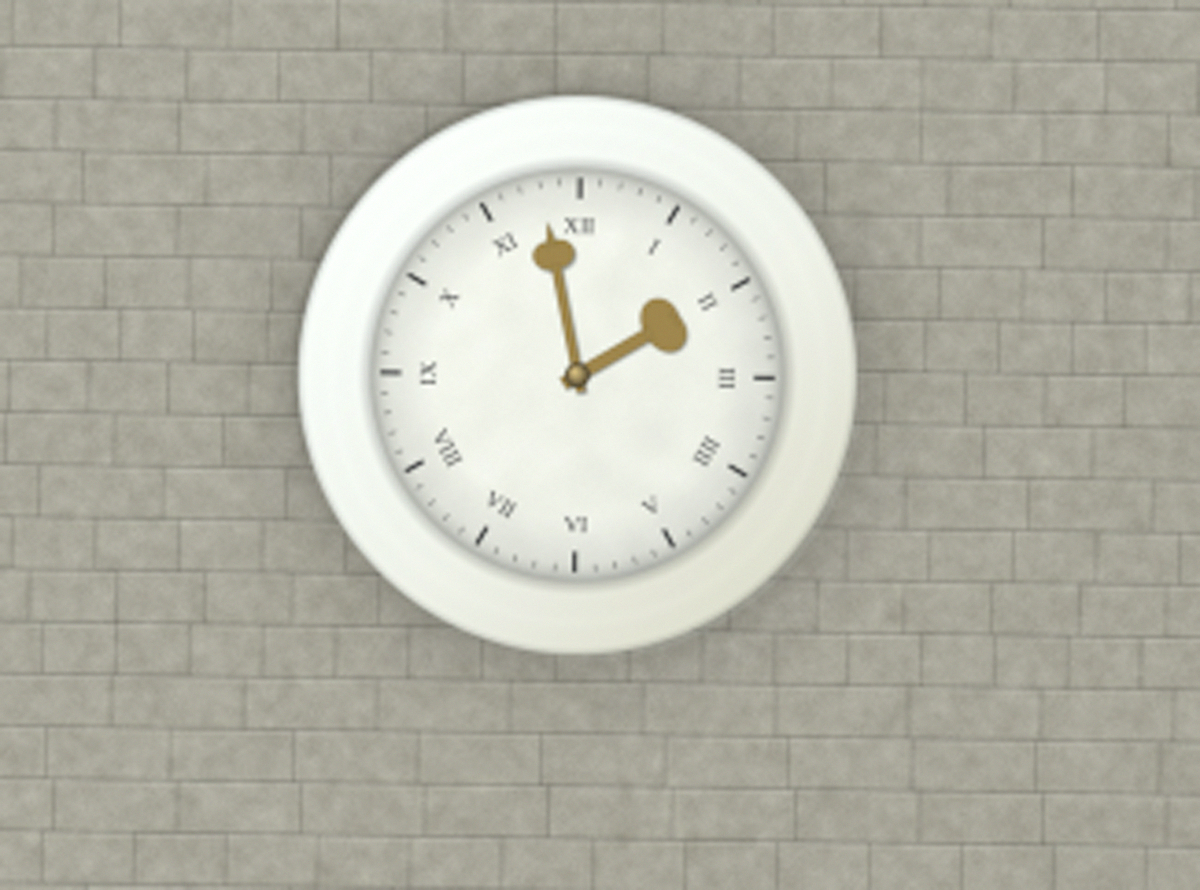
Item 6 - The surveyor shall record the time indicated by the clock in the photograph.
1:58
